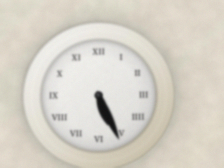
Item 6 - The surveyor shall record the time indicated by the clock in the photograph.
5:26
